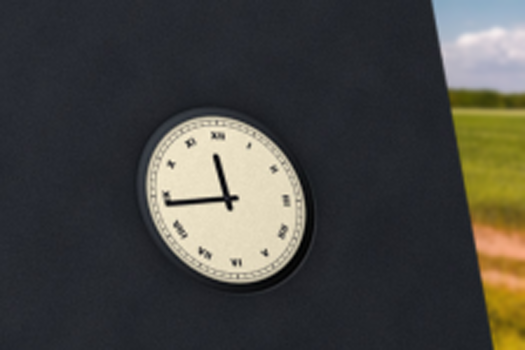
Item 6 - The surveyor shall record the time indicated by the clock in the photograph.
11:44
